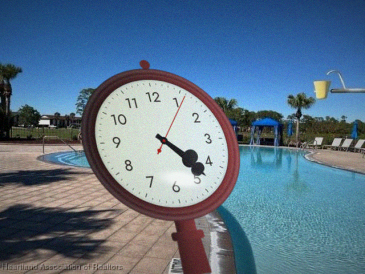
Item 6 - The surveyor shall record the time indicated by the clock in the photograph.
4:23:06
